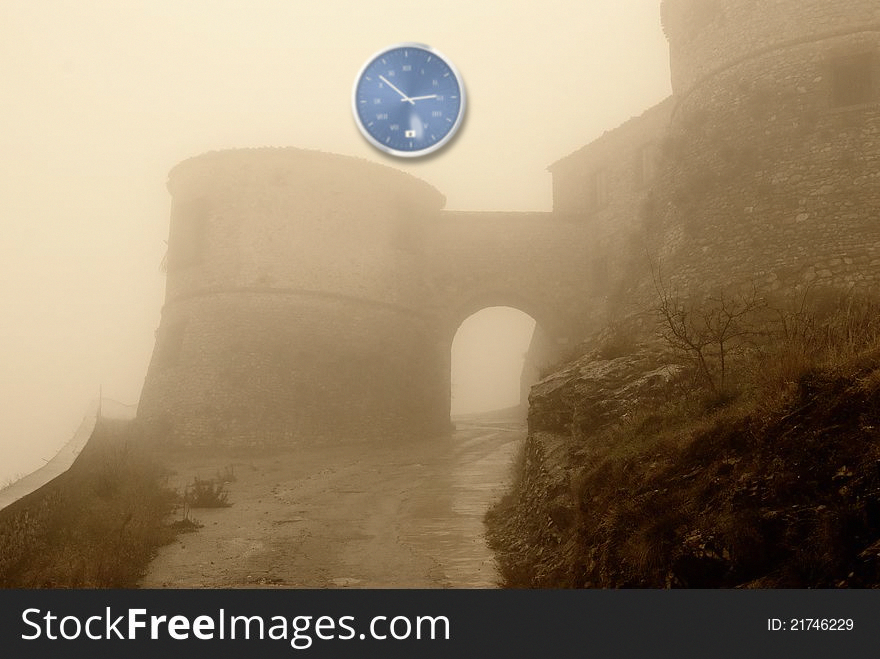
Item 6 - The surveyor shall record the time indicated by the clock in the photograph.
2:52
